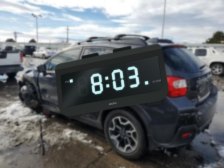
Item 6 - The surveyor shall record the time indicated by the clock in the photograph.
8:03
